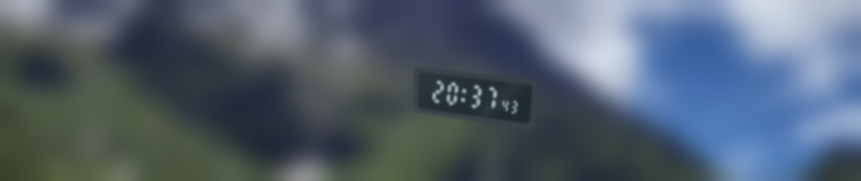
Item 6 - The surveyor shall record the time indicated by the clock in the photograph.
20:37:43
